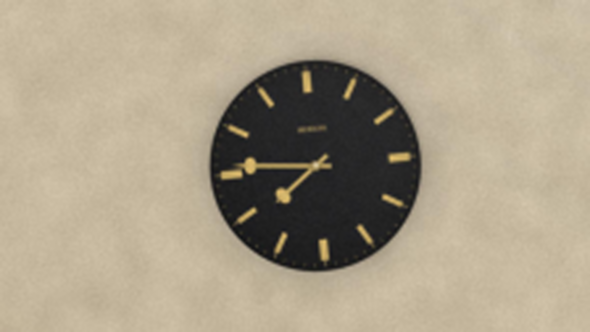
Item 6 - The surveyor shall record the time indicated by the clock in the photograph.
7:46
